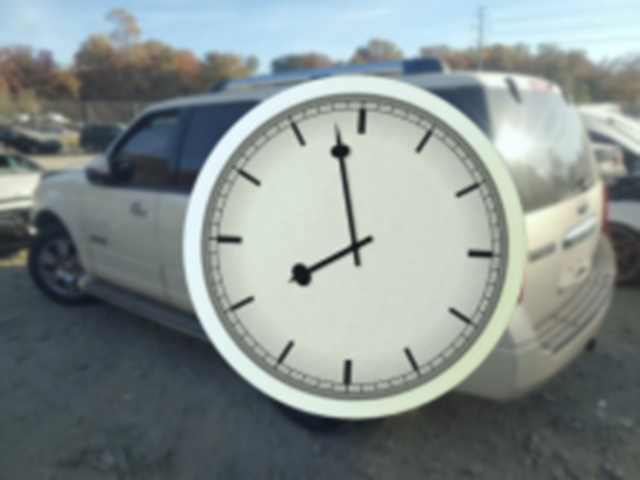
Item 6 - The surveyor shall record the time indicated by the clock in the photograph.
7:58
